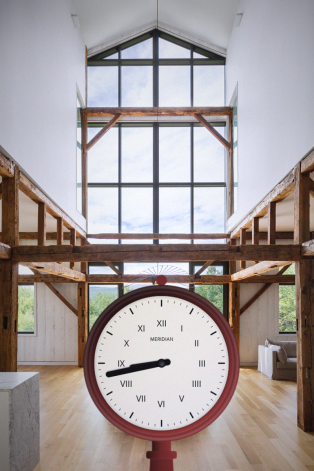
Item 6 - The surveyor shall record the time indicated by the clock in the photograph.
8:43
